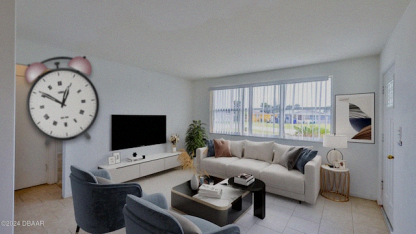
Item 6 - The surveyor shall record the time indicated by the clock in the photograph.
12:51
